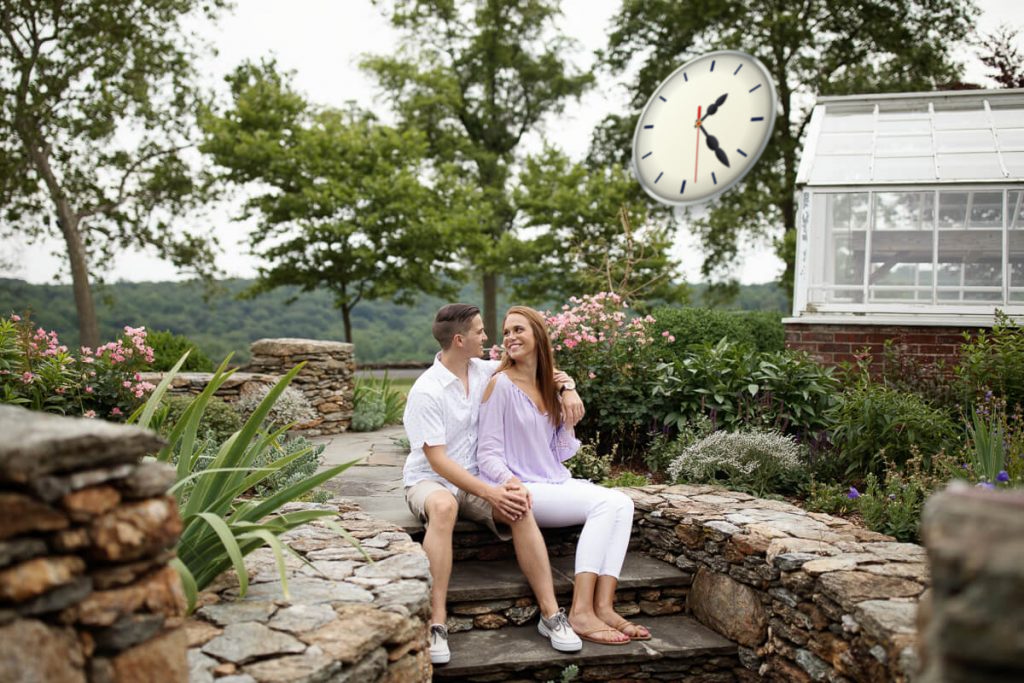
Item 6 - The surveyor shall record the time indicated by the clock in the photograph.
1:22:28
